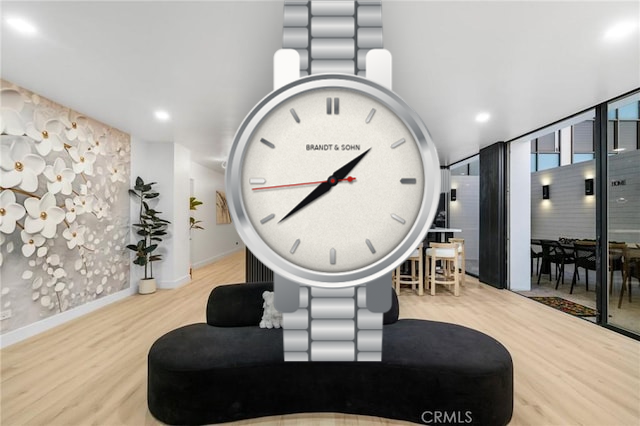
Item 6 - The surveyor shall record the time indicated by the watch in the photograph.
1:38:44
